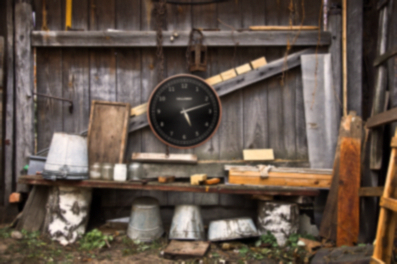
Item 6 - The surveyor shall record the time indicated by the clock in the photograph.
5:12
